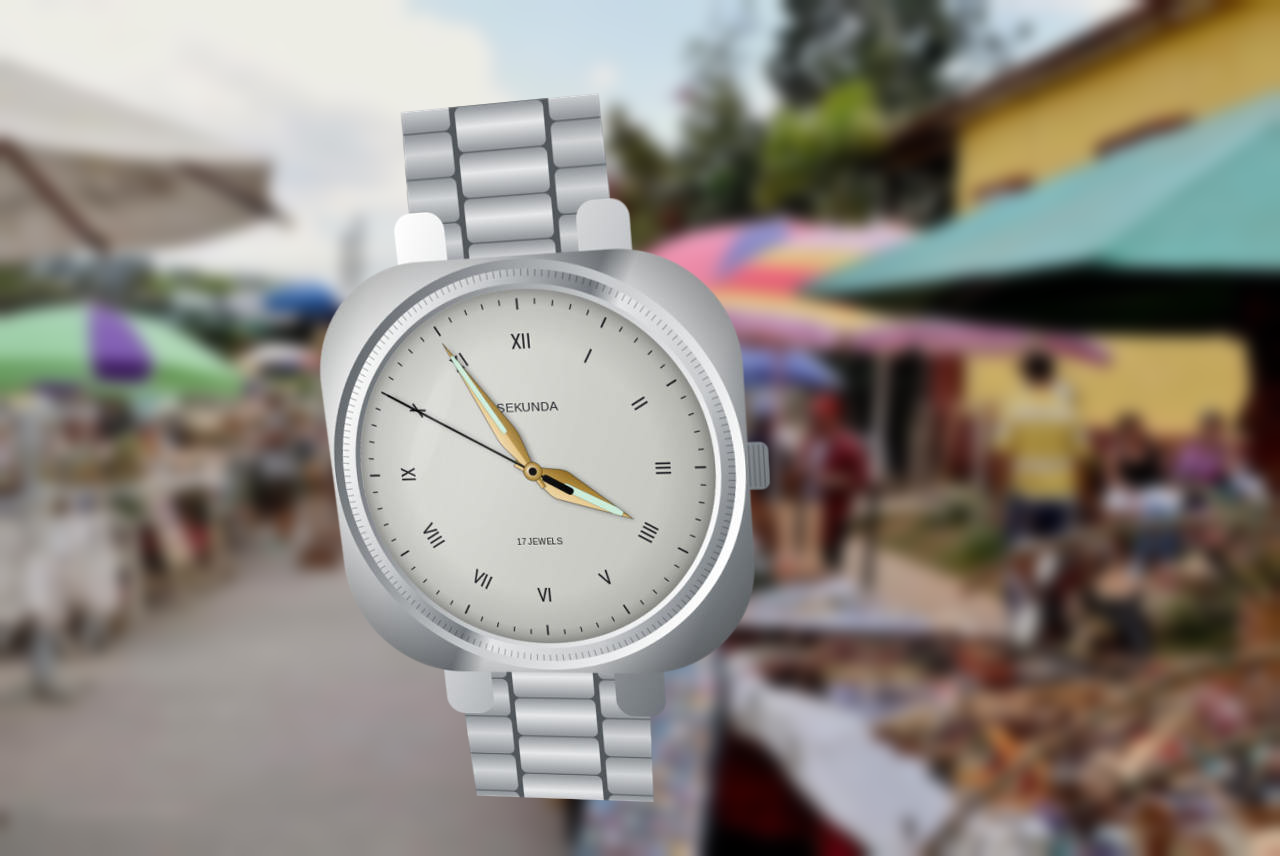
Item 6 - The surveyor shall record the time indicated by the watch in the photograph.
3:54:50
